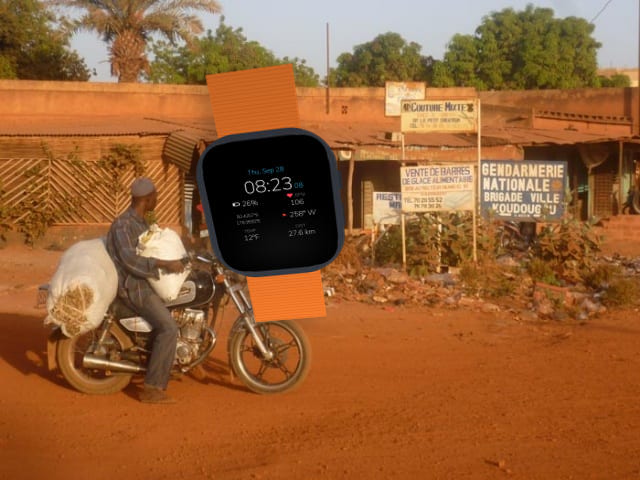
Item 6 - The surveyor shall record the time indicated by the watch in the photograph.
8:23
